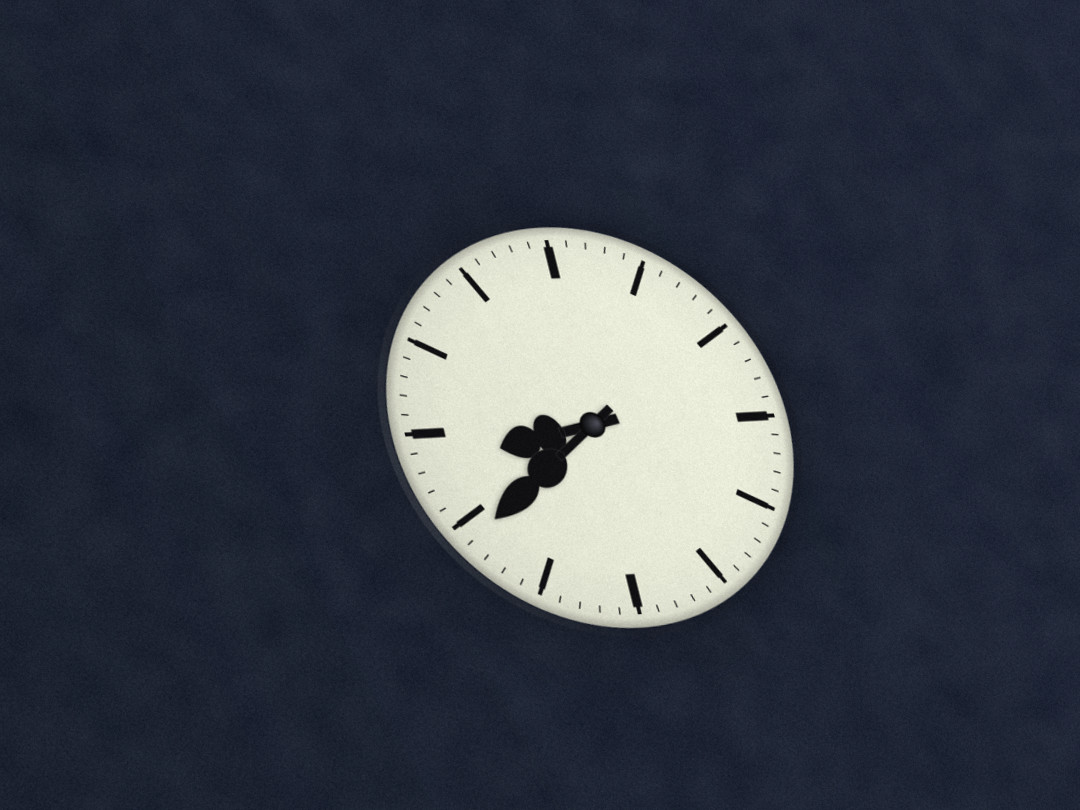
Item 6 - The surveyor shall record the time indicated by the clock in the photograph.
8:39
